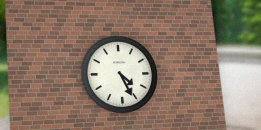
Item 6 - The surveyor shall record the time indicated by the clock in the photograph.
4:26
